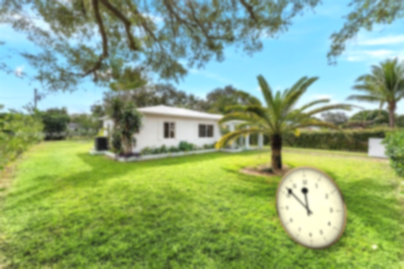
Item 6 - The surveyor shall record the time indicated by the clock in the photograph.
11:52
